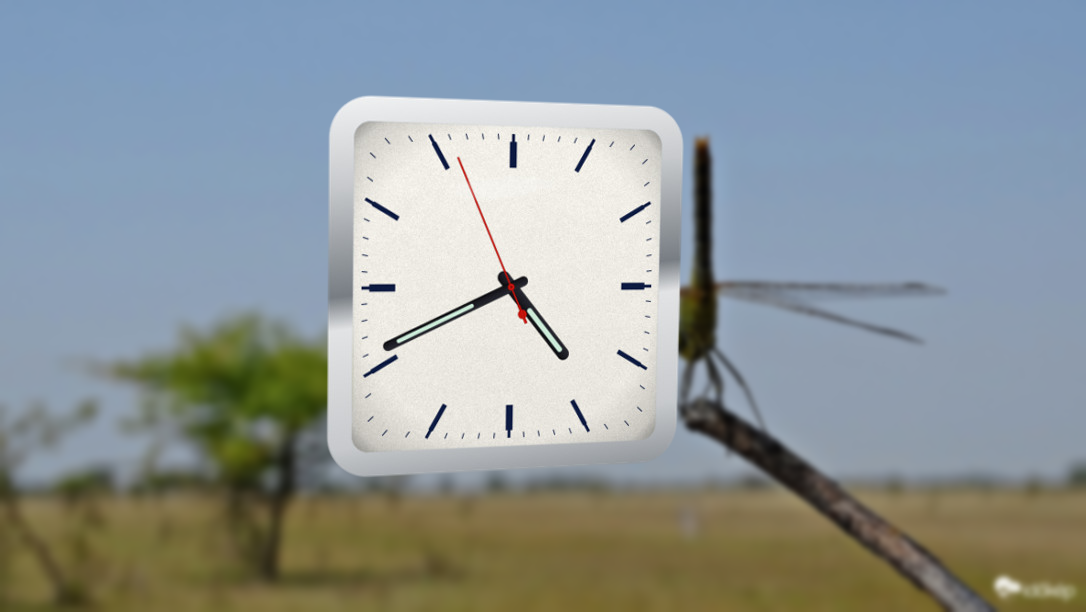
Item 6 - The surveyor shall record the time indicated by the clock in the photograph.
4:40:56
